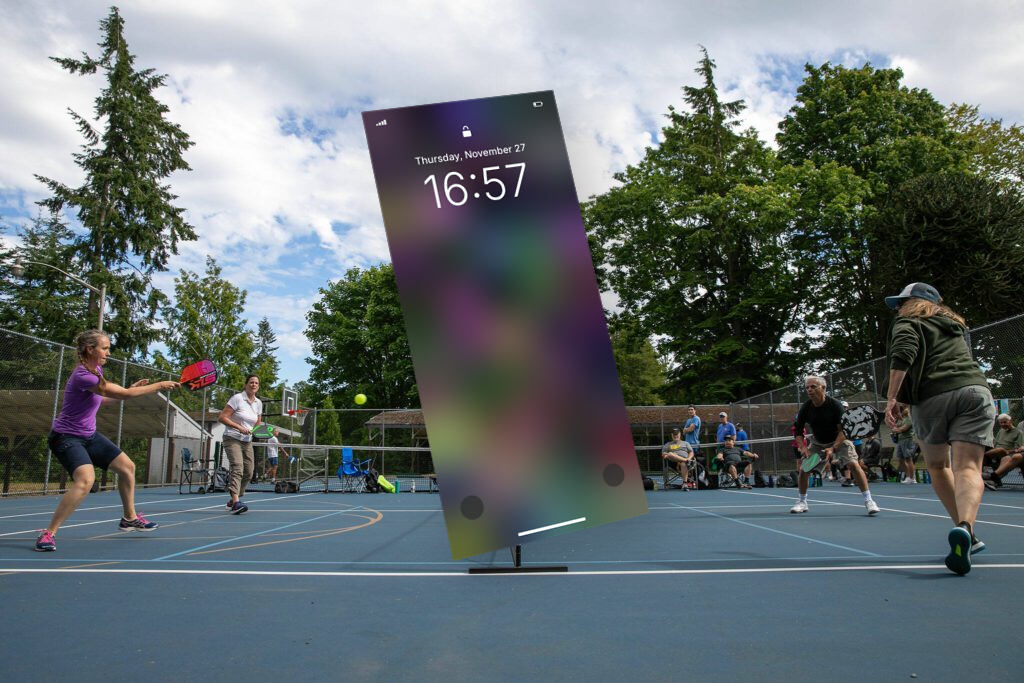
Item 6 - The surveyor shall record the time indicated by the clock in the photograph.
16:57
